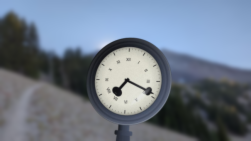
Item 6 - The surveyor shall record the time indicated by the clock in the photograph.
7:19
